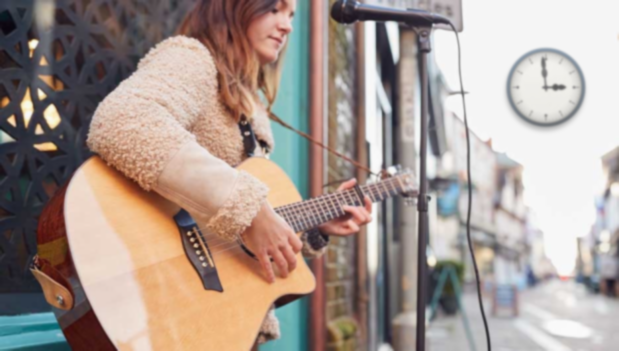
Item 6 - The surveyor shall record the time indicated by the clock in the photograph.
2:59
